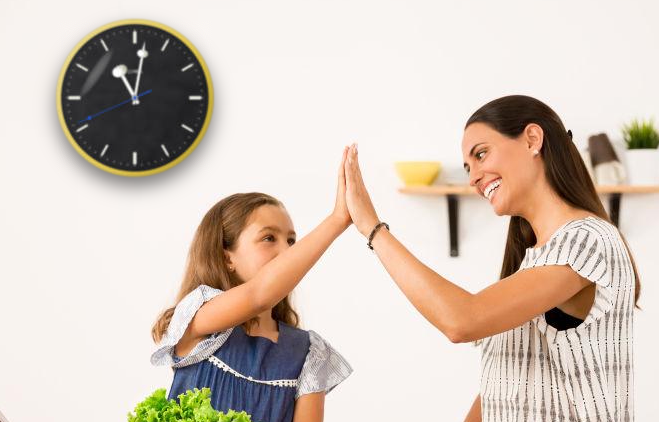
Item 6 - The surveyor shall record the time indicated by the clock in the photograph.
11:01:41
